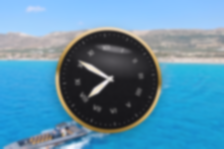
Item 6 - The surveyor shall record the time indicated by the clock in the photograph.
7:51
